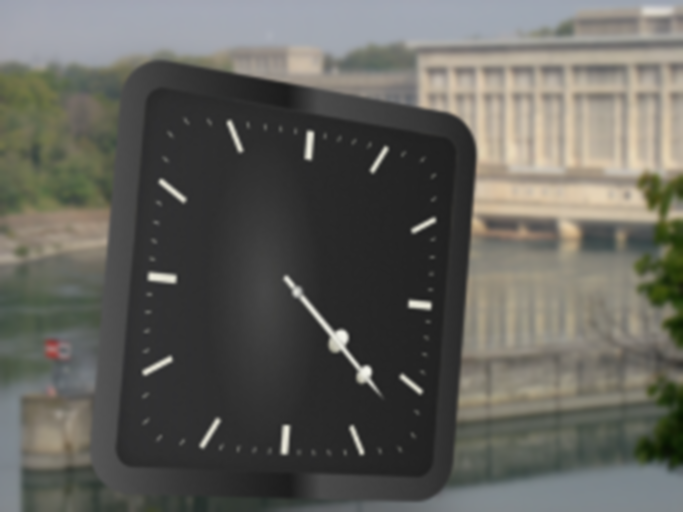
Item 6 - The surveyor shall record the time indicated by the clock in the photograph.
4:22
